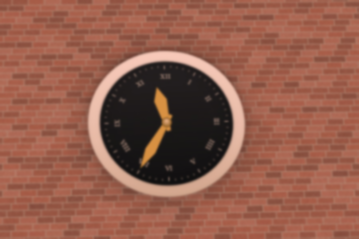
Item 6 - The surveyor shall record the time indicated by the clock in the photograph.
11:35
